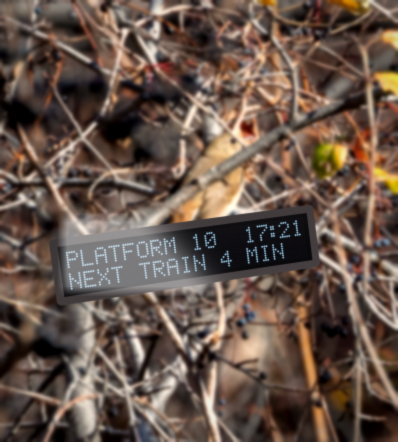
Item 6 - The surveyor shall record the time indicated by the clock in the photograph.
17:21
